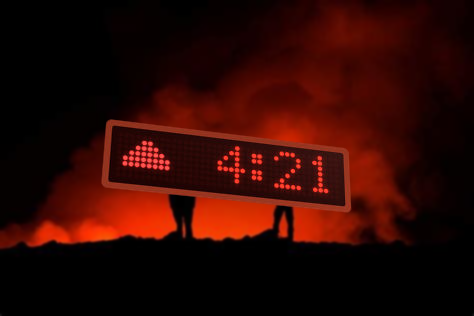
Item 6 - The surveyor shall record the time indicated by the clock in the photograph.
4:21
